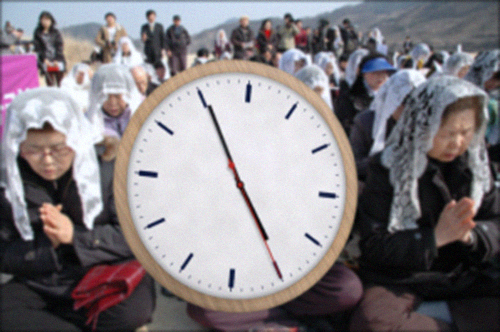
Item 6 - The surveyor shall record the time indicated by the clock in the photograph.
4:55:25
